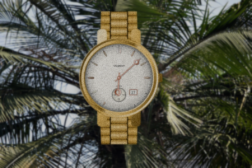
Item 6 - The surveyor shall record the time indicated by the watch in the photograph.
6:08
